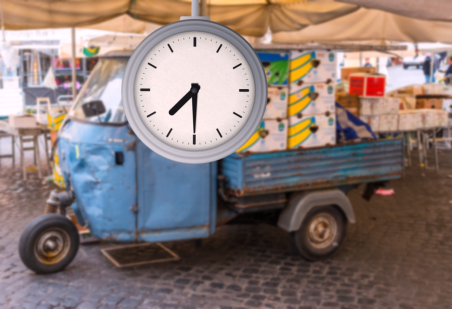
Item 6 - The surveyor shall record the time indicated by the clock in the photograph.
7:30
